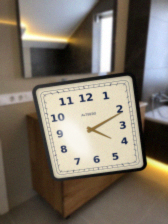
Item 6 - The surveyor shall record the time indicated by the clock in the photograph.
4:11
